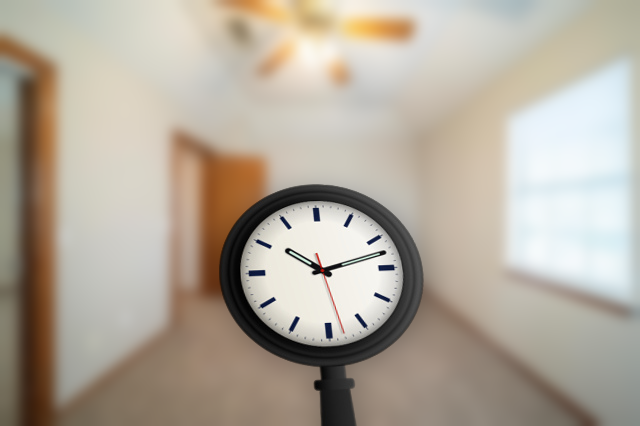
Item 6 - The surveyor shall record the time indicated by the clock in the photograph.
10:12:28
